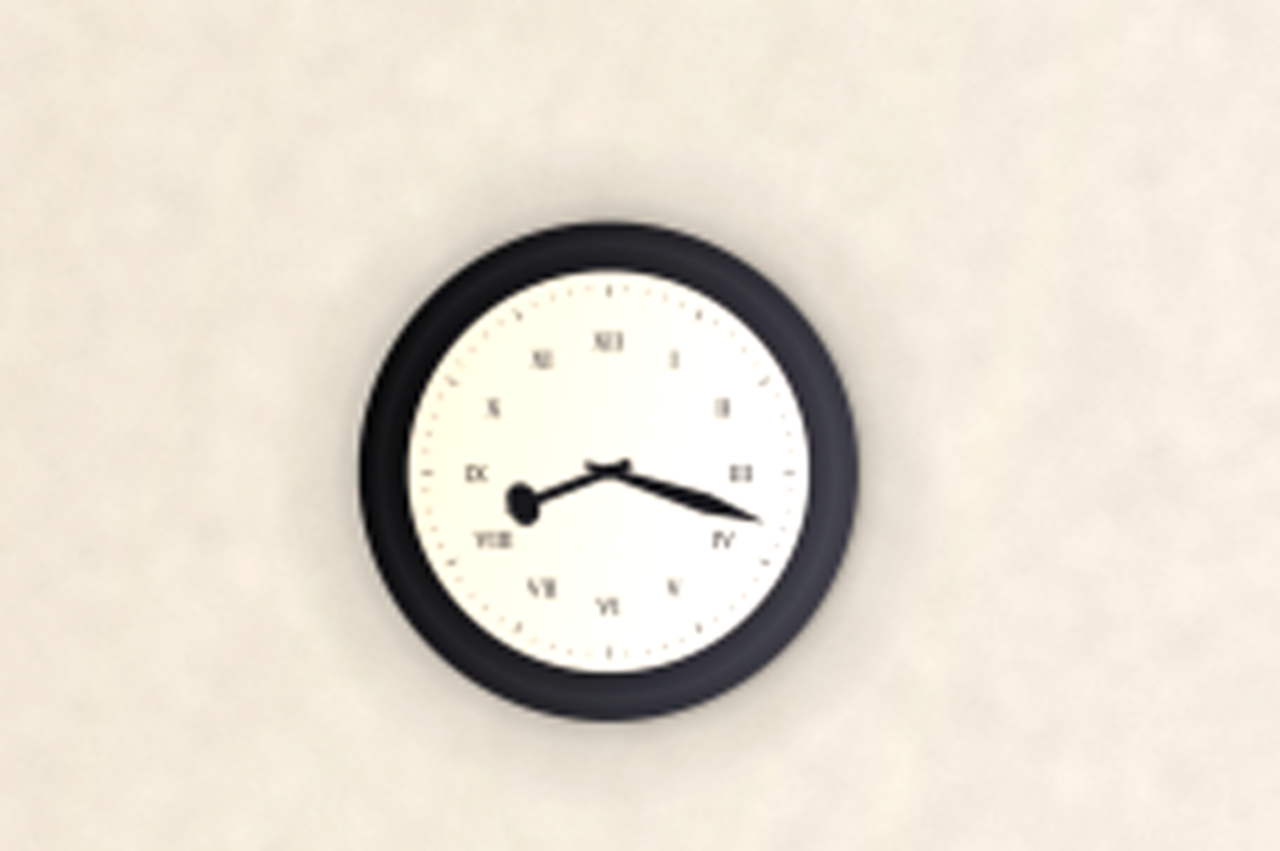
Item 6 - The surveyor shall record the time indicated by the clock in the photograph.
8:18
